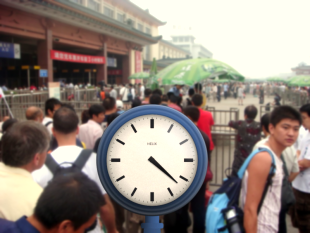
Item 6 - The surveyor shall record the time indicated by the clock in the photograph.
4:22
